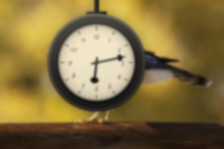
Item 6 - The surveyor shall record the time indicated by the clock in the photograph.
6:13
